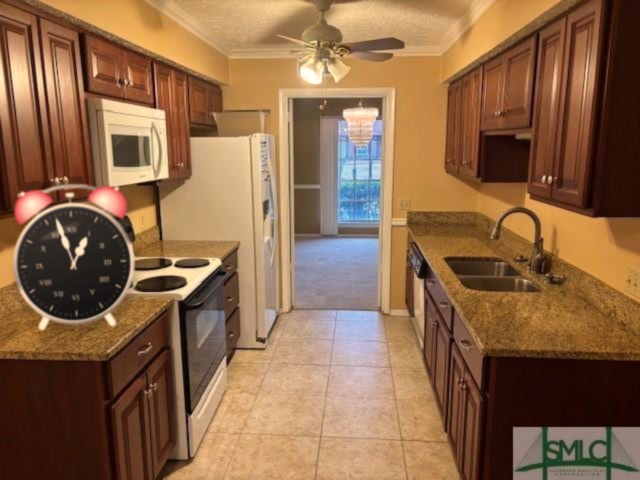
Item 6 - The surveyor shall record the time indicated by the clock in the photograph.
12:57
